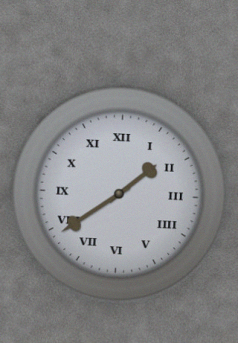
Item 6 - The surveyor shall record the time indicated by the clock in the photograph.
1:39
